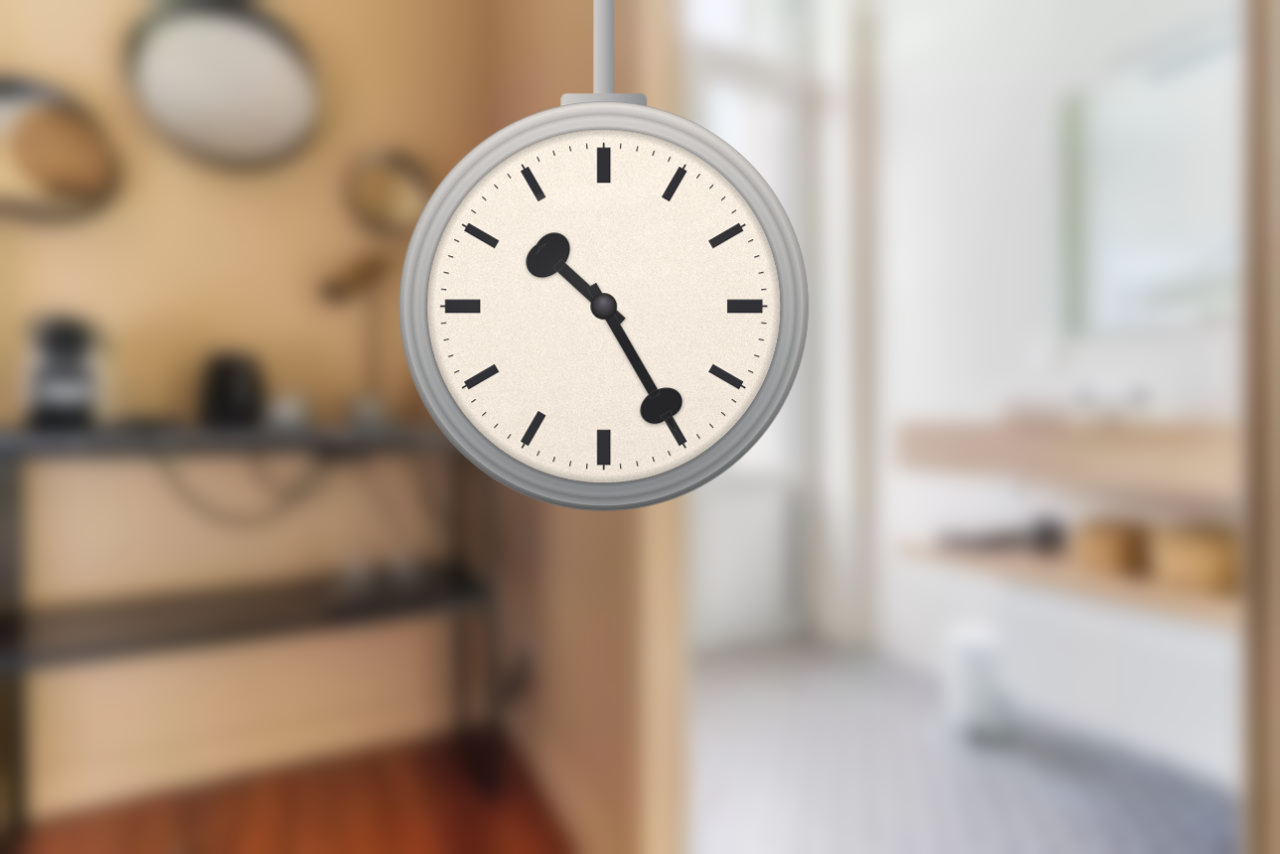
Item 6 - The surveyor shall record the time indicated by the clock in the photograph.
10:25
